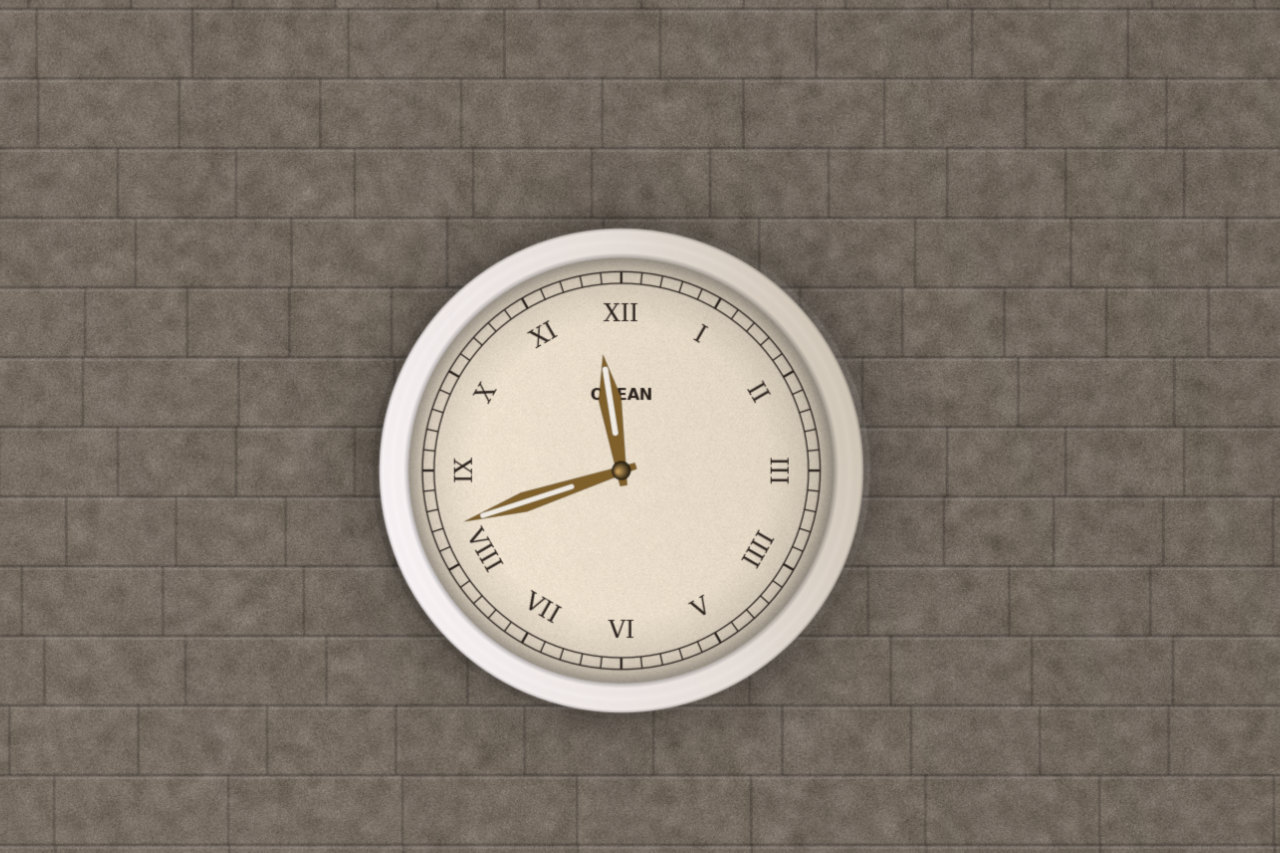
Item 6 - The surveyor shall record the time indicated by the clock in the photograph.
11:42
